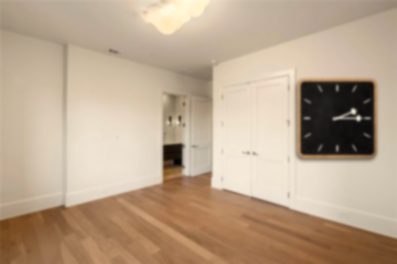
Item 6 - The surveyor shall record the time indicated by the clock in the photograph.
2:15
